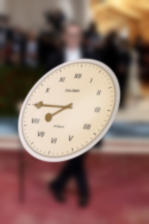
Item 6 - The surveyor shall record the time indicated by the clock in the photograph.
7:45
